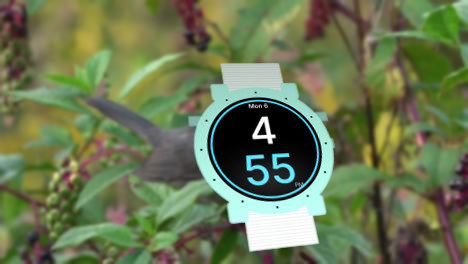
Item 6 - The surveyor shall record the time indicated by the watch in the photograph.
4:55
